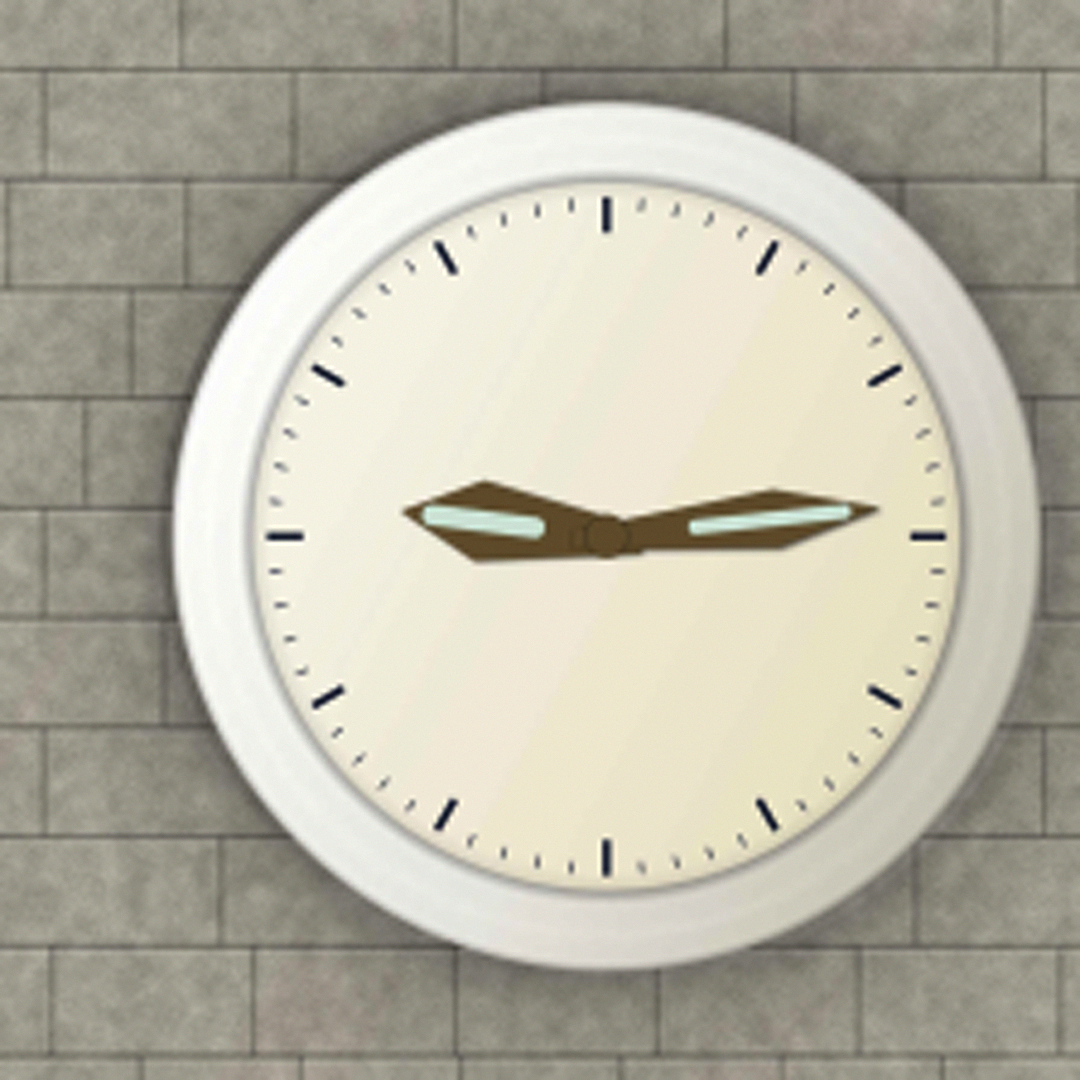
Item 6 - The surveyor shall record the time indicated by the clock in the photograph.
9:14
